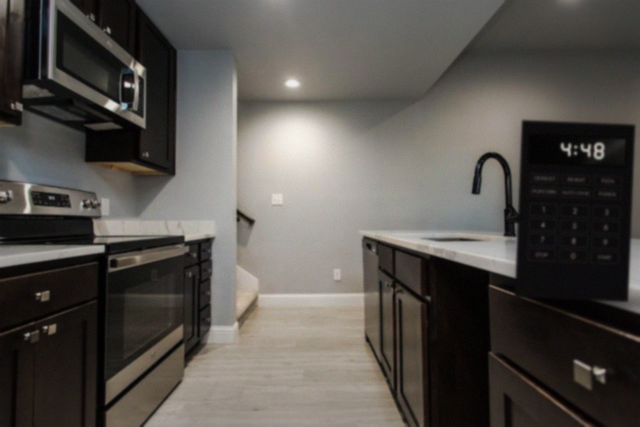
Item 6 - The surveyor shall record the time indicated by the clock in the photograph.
4:48
